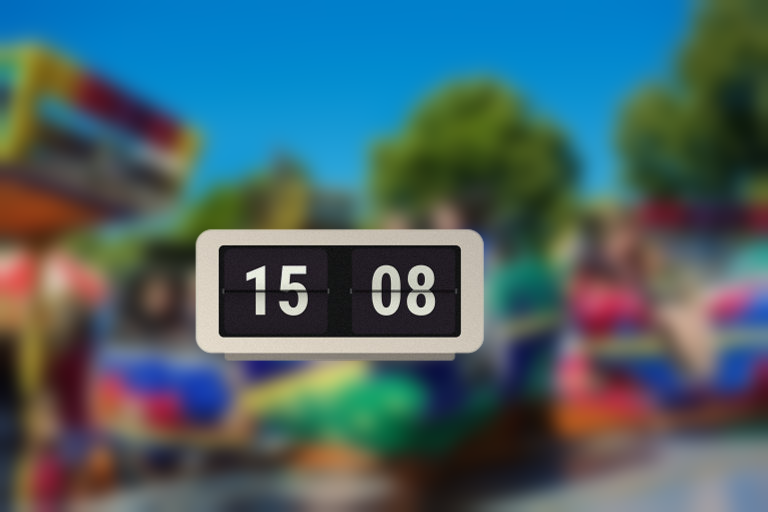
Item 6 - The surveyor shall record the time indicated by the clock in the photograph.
15:08
